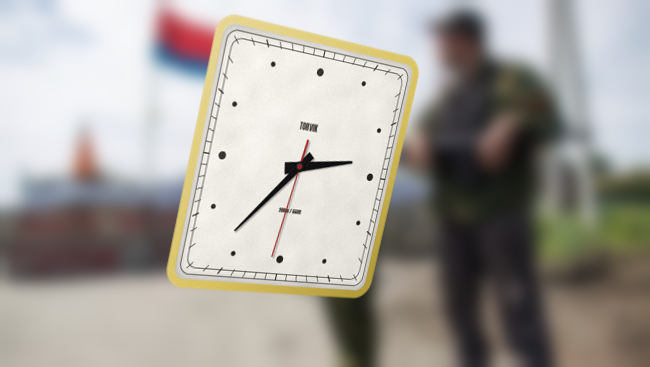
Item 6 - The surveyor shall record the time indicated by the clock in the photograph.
2:36:31
